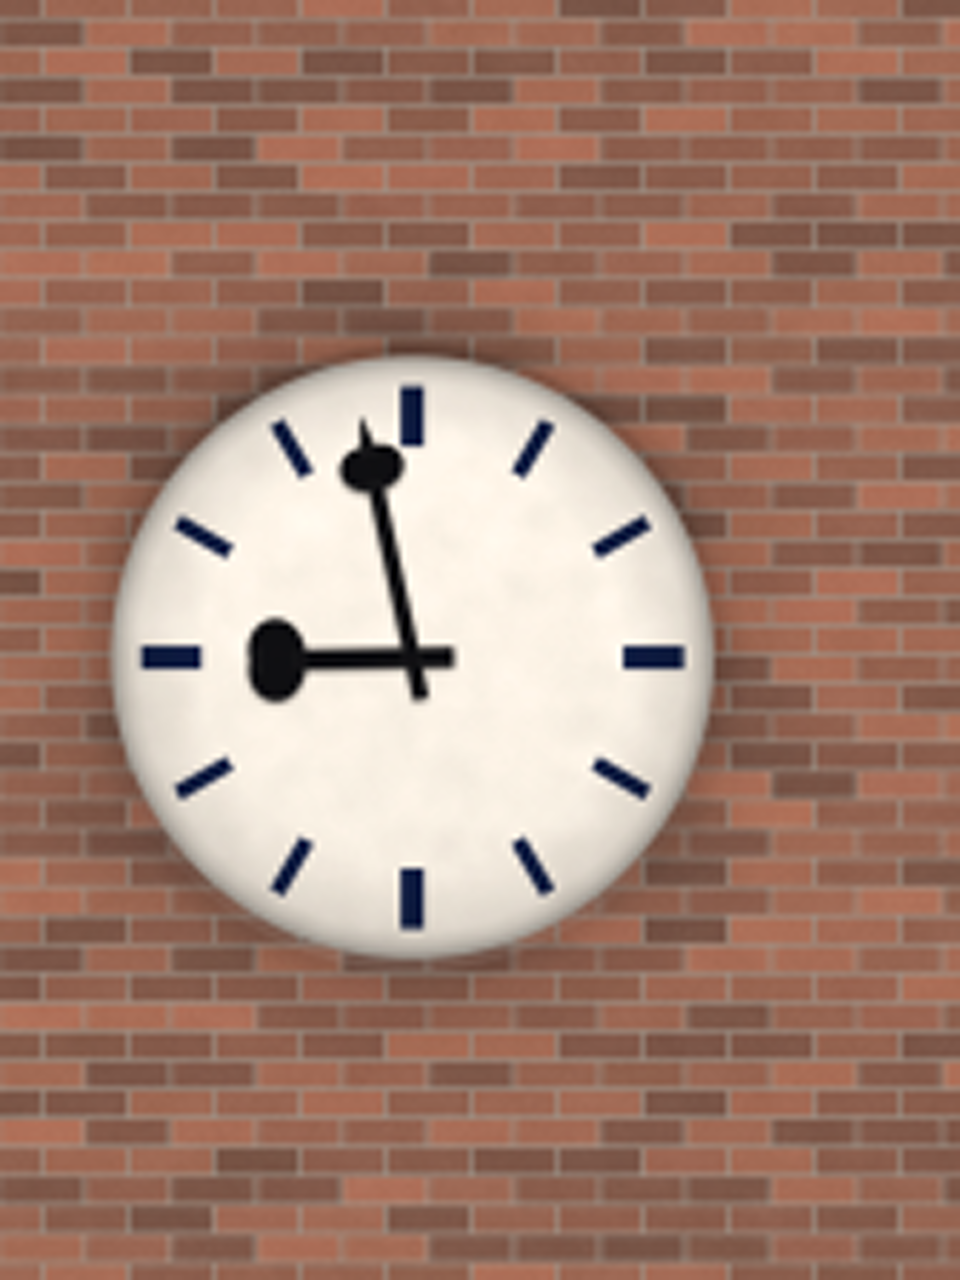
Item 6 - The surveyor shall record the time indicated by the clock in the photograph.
8:58
